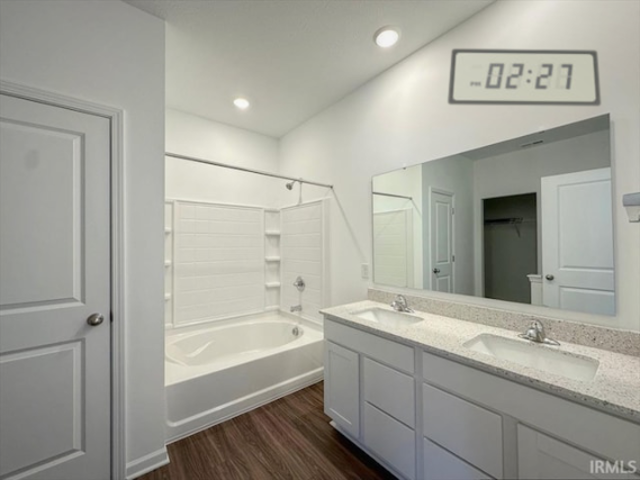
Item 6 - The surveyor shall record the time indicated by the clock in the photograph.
2:27
